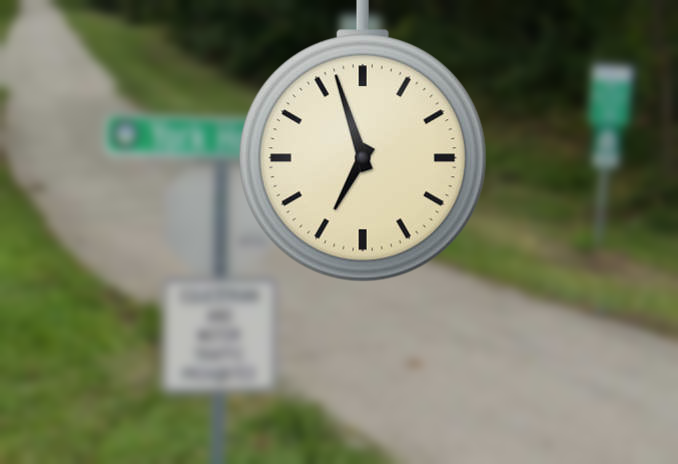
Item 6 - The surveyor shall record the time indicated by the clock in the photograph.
6:57
